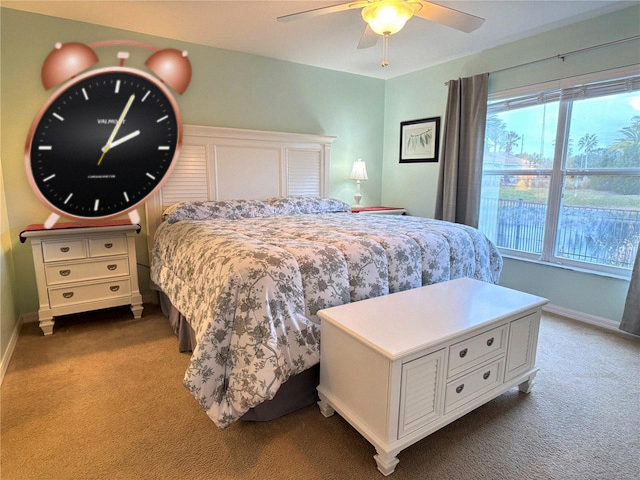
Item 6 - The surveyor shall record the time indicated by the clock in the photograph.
2:03:03
